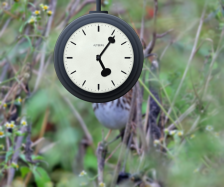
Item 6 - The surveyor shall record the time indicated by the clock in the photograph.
5:06
